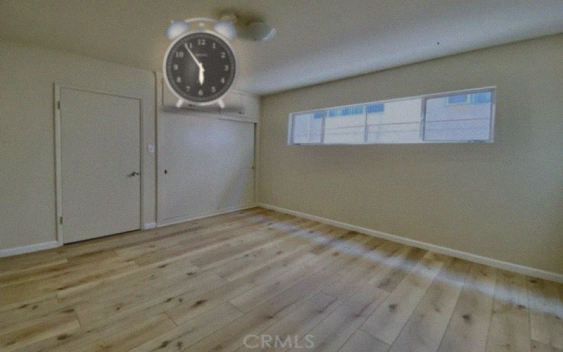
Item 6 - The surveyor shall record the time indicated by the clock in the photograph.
5:54
